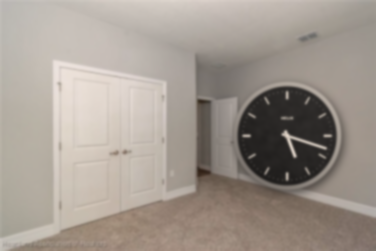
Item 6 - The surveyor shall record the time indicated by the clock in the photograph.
5:18
